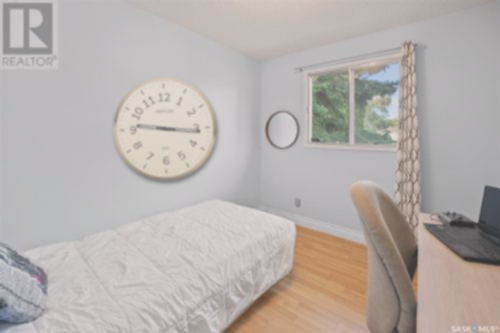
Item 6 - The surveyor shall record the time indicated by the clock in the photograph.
9:16
